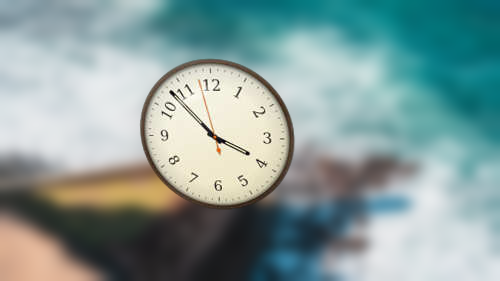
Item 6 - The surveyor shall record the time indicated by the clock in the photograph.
3:52:58
